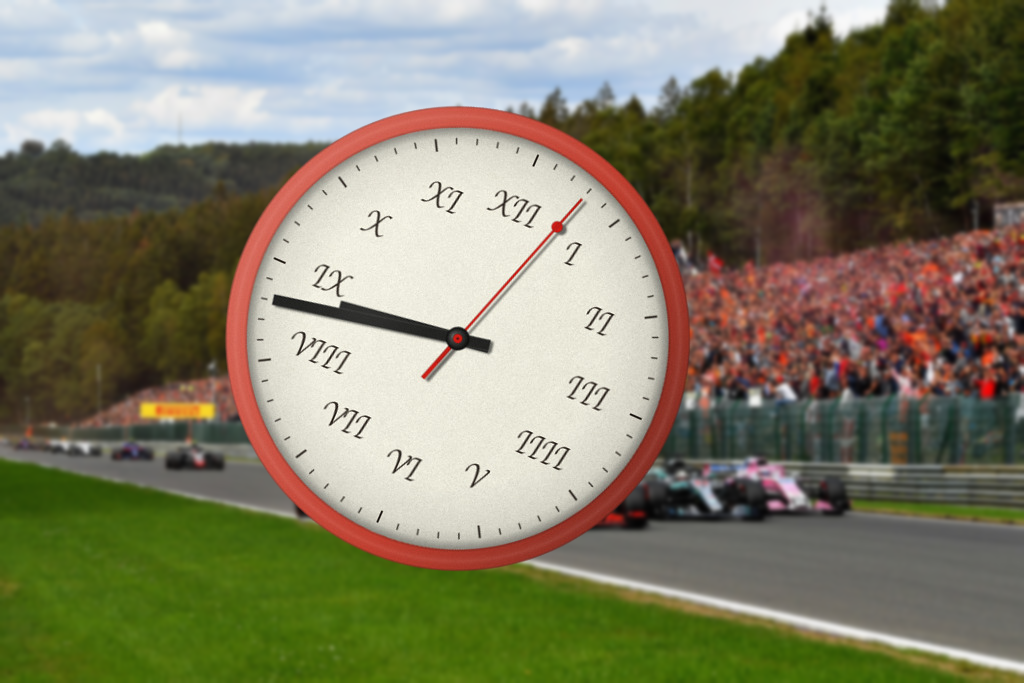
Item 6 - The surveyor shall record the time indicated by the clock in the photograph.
8:43:03
